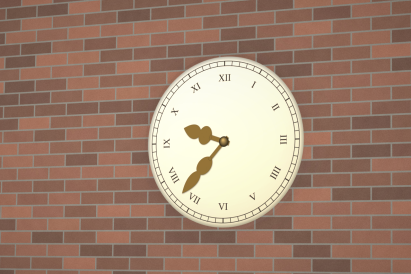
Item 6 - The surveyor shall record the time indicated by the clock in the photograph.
9:37
